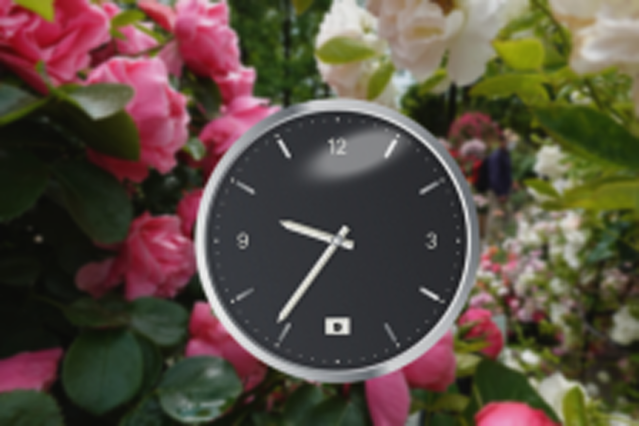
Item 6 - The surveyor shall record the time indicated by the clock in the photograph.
9:36
